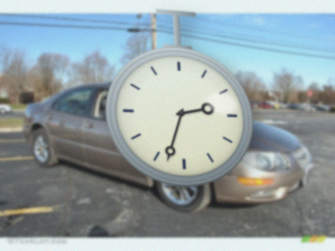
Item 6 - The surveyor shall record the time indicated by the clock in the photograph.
2:33
